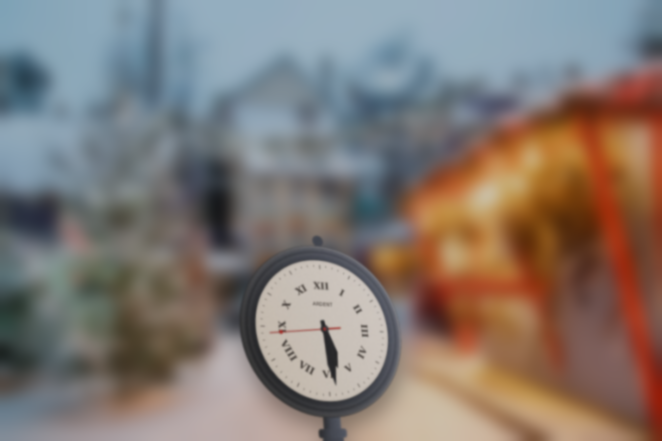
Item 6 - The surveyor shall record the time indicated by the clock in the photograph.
5:28:44
